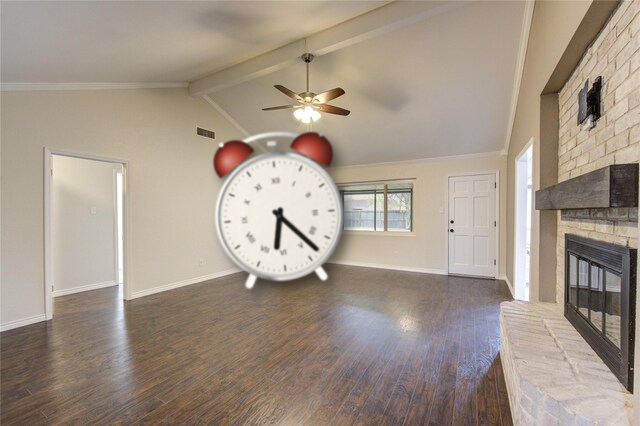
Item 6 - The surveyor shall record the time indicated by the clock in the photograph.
6:23
